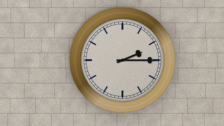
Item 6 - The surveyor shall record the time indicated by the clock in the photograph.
2:15
